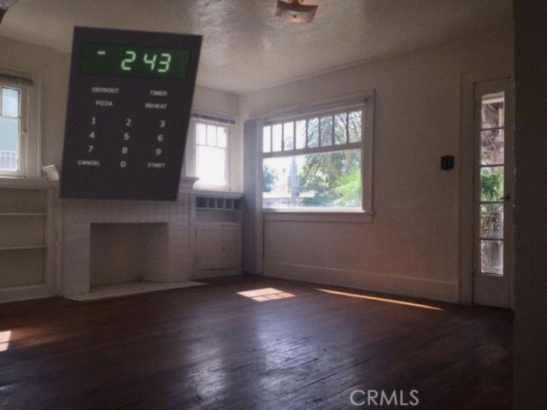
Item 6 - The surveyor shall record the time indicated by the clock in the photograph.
2:43
